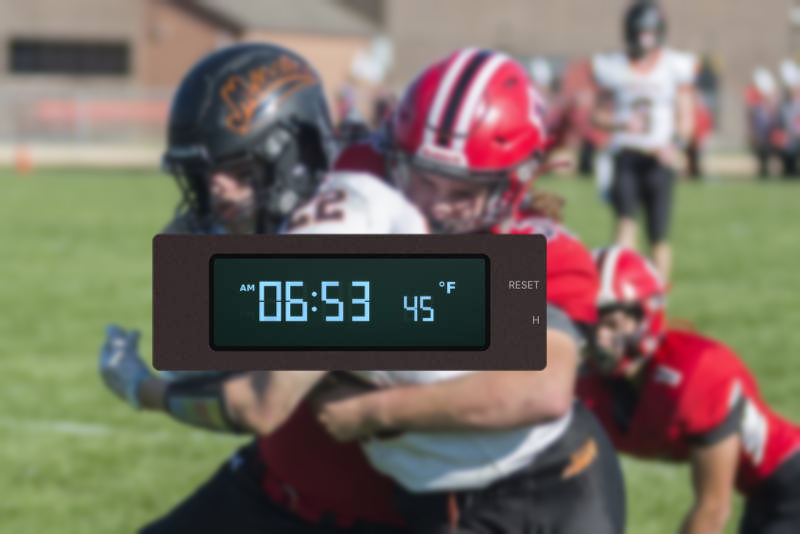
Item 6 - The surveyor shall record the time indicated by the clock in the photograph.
6:53
